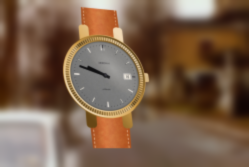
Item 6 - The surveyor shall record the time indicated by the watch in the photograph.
9:48
